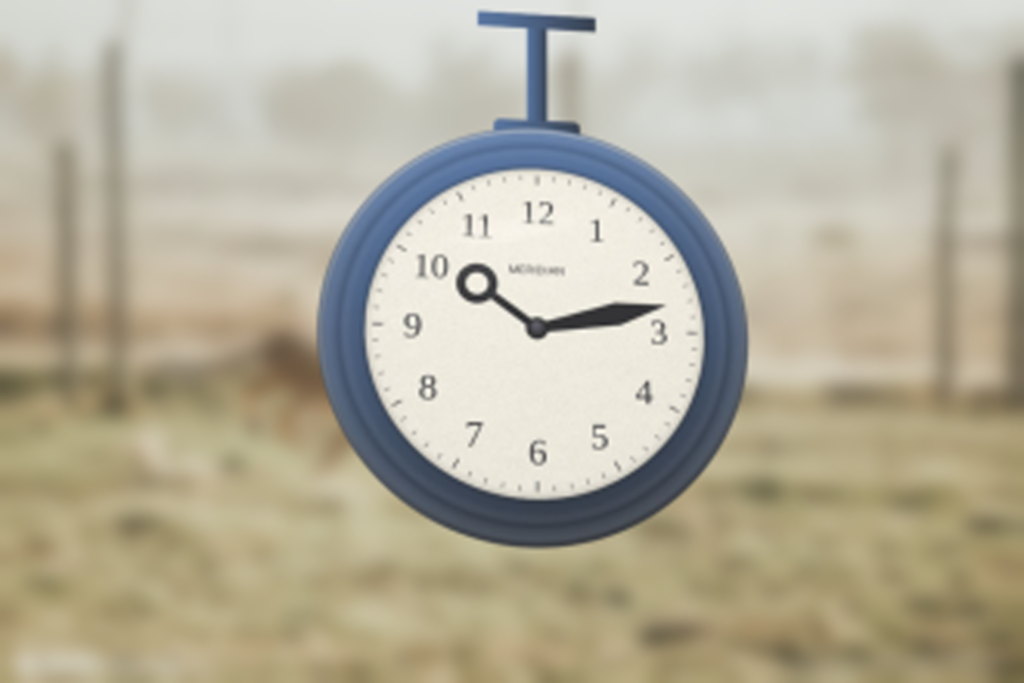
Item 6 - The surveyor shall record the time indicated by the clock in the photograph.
10:13
